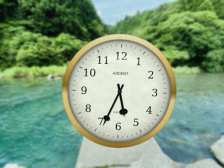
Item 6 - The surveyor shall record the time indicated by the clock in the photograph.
5:34
